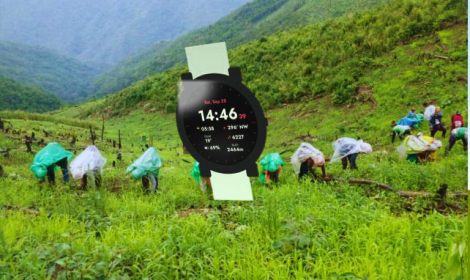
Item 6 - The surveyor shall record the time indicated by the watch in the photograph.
14:46
